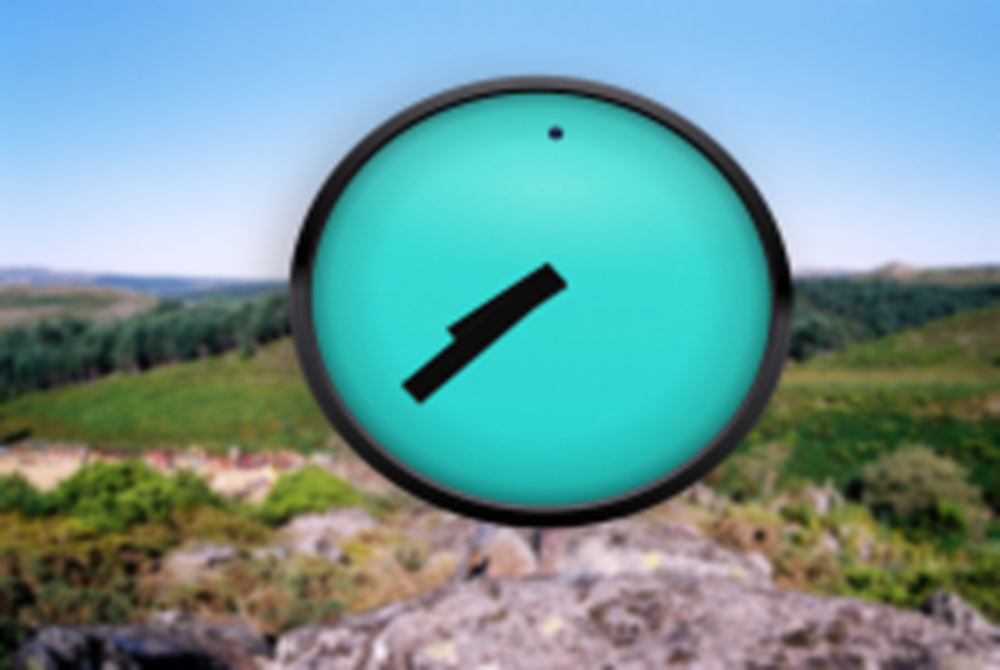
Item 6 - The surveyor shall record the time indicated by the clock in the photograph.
7:37
